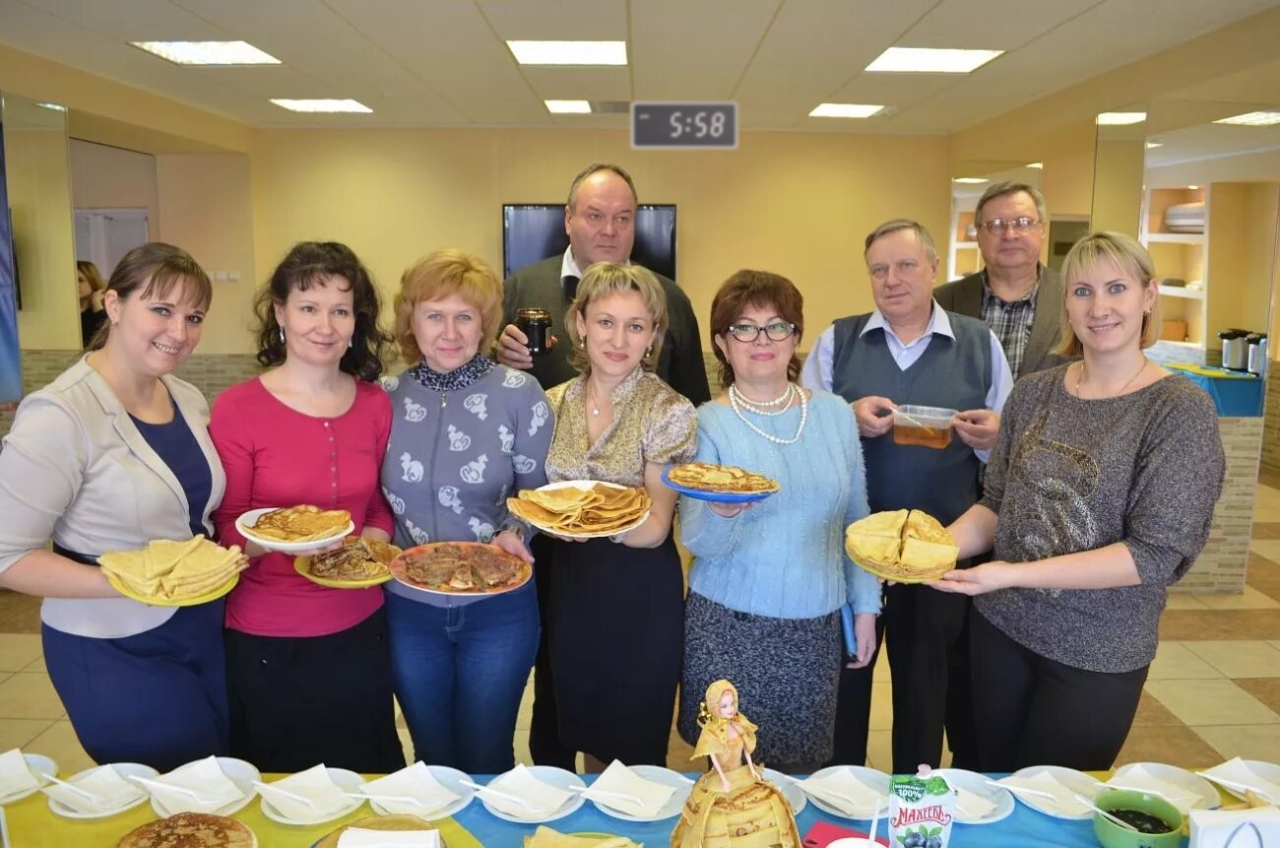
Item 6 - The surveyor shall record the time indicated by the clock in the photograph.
5:58
